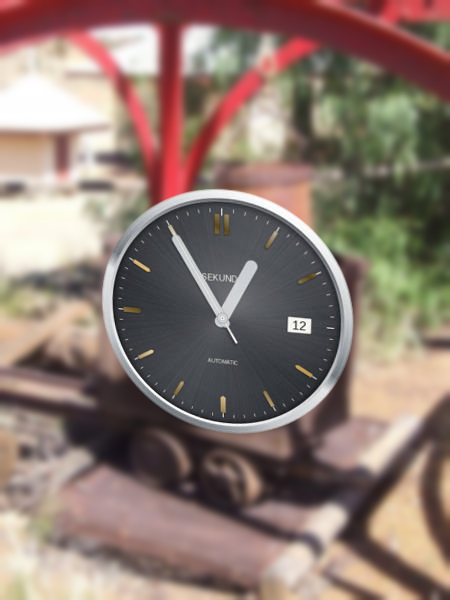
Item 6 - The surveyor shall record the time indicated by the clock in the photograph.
12:54:55
